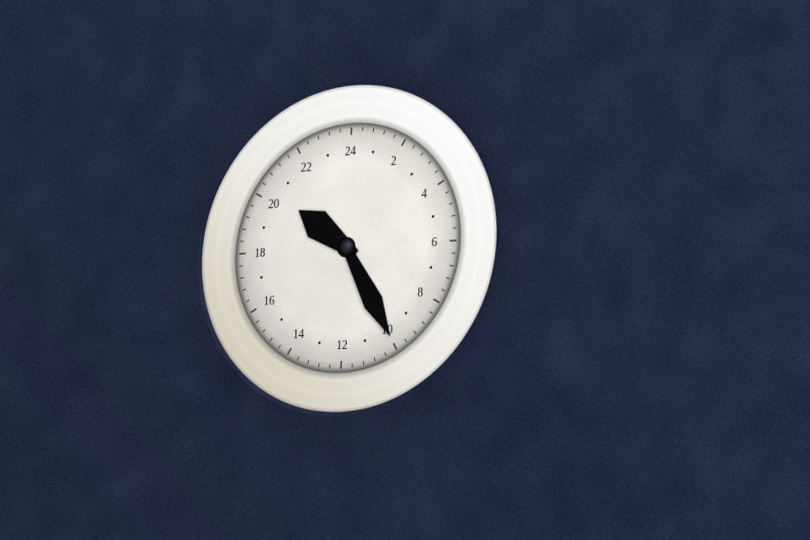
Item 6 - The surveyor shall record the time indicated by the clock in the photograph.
20:25
